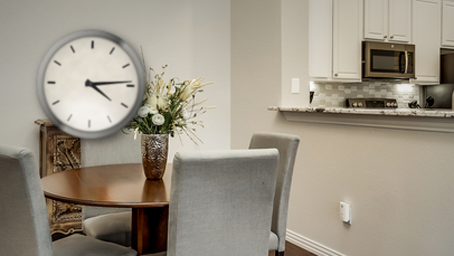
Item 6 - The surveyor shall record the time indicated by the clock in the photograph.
4:14
